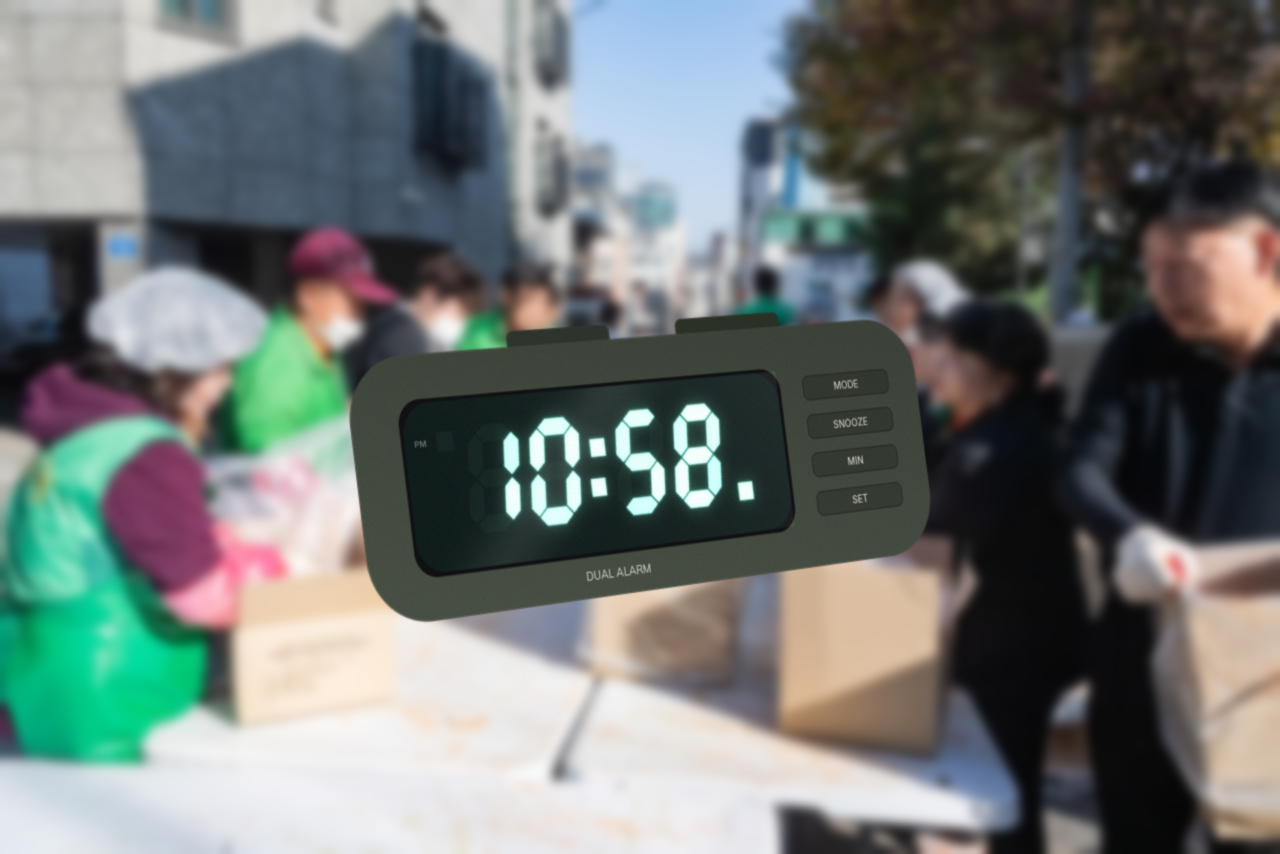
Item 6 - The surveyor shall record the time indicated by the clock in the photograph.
10:58
